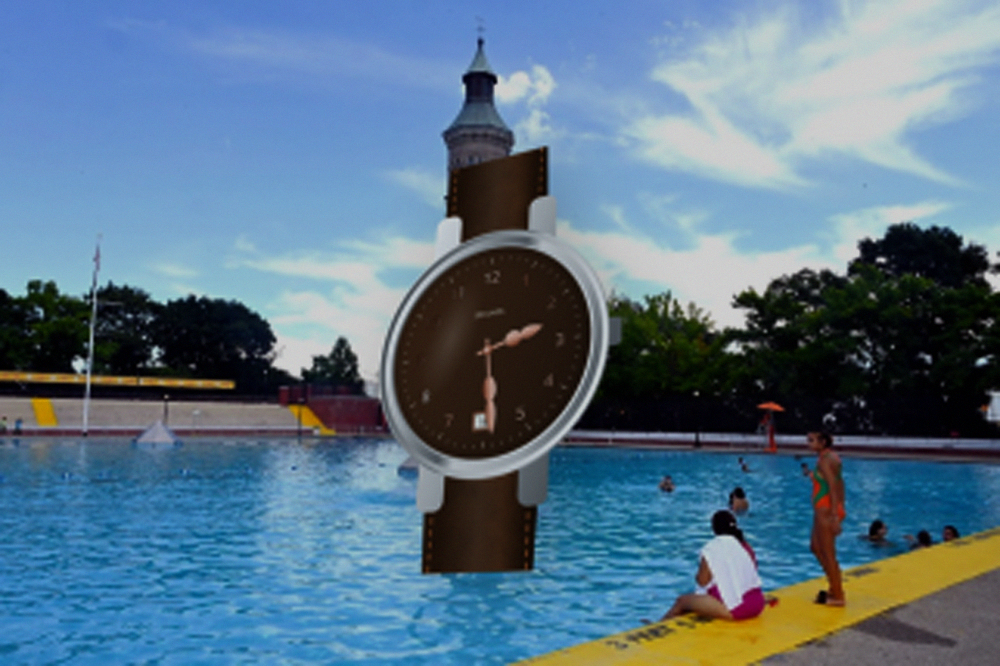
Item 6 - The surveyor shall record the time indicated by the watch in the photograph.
2:29
